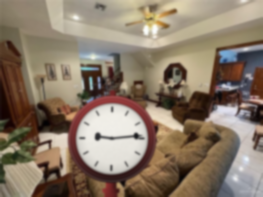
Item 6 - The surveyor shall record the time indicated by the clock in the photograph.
9:14
